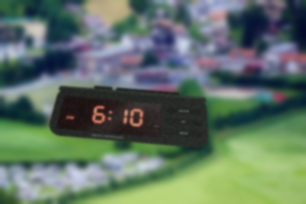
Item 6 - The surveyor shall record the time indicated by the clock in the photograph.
6:10
